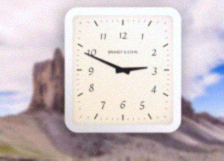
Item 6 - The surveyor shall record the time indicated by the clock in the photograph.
2:49
